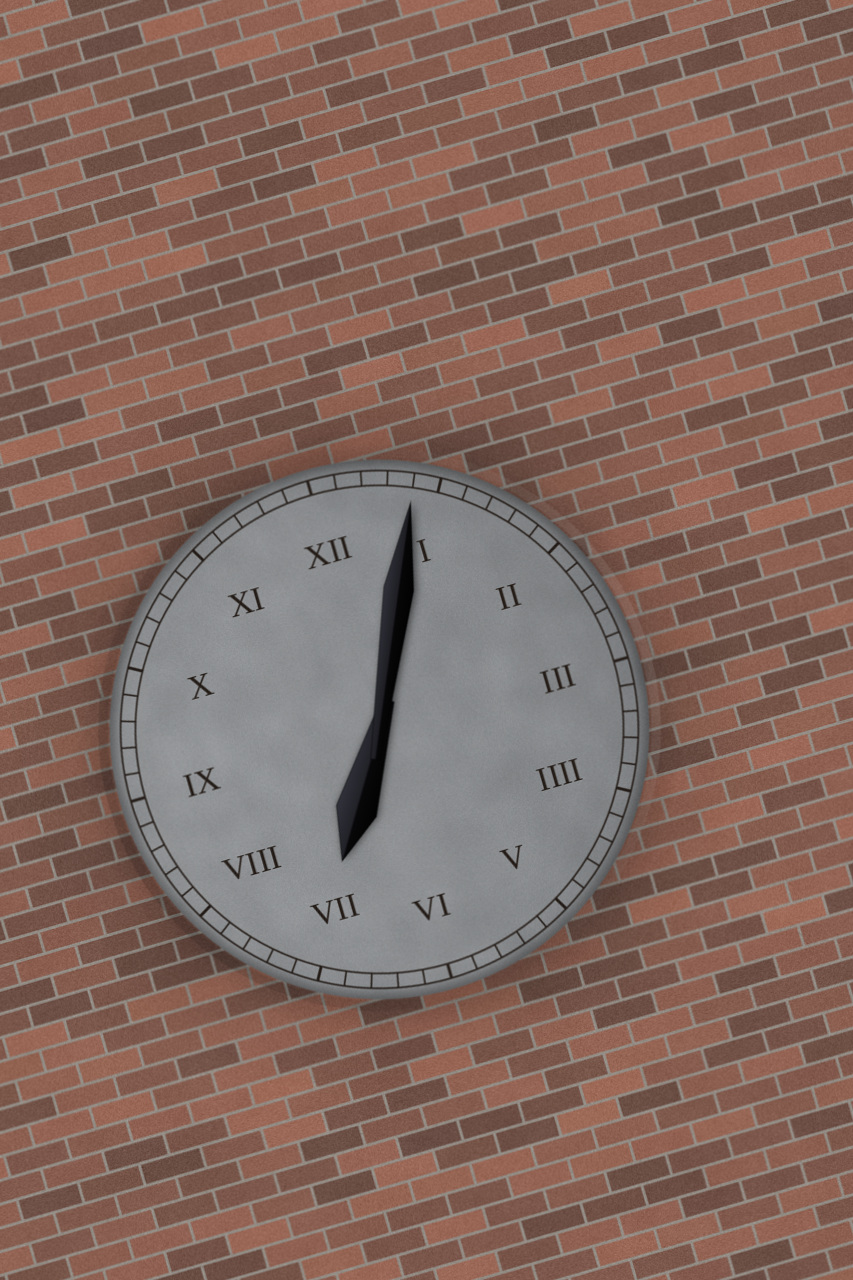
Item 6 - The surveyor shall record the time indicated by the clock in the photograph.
7:04
